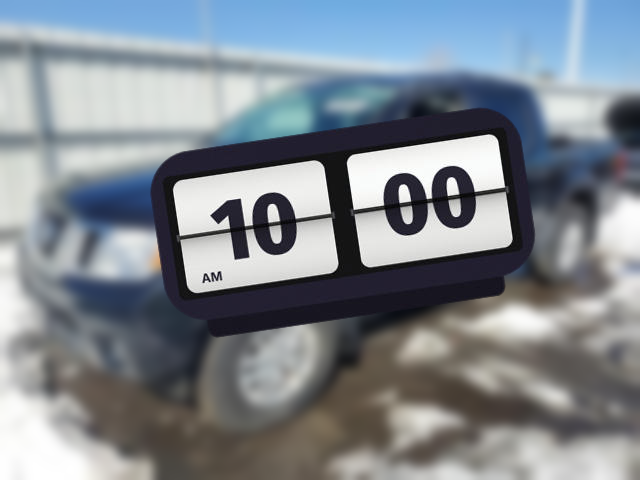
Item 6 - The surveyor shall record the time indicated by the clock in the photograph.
10:00
